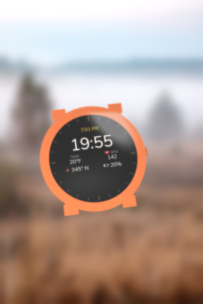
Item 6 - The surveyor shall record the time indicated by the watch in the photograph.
19:55
